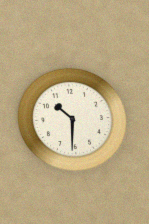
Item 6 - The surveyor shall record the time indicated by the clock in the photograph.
10:31
